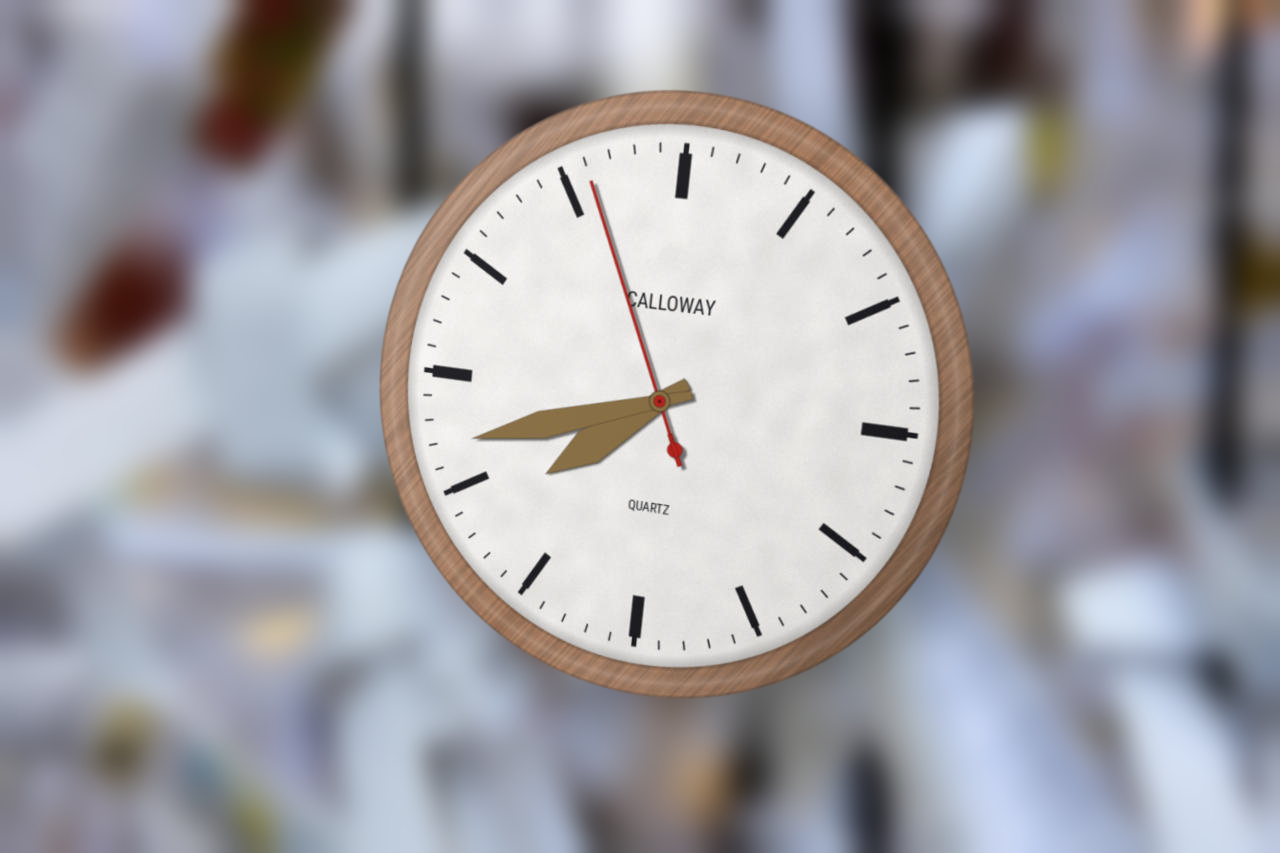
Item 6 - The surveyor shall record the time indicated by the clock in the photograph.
7:41:56
